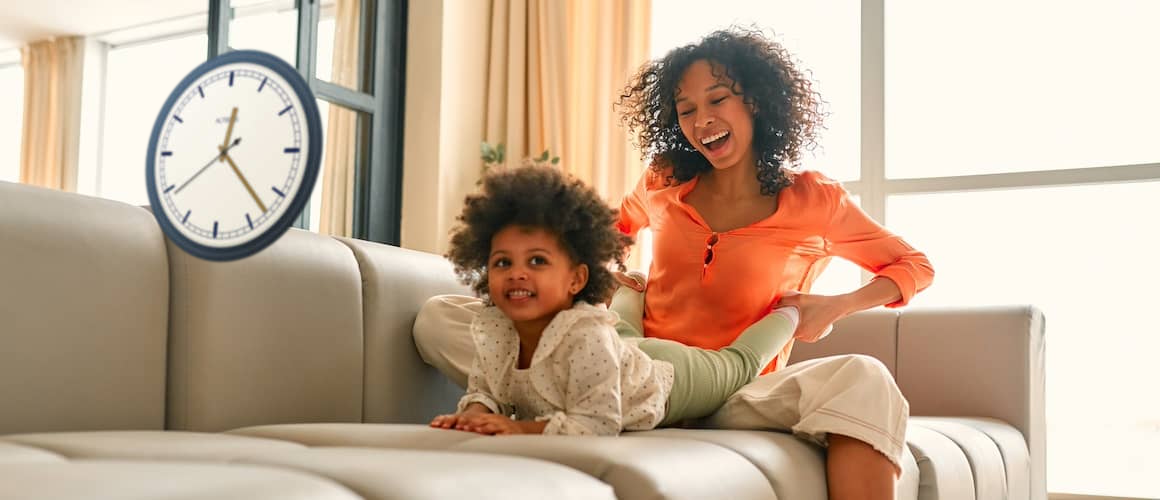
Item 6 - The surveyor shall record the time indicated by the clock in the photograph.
12:22:39
